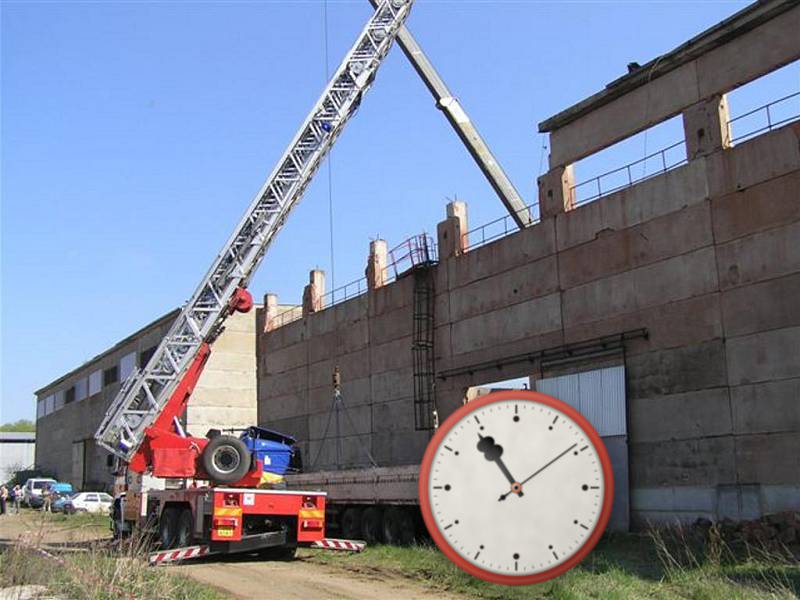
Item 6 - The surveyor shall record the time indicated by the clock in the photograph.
10:54:09
